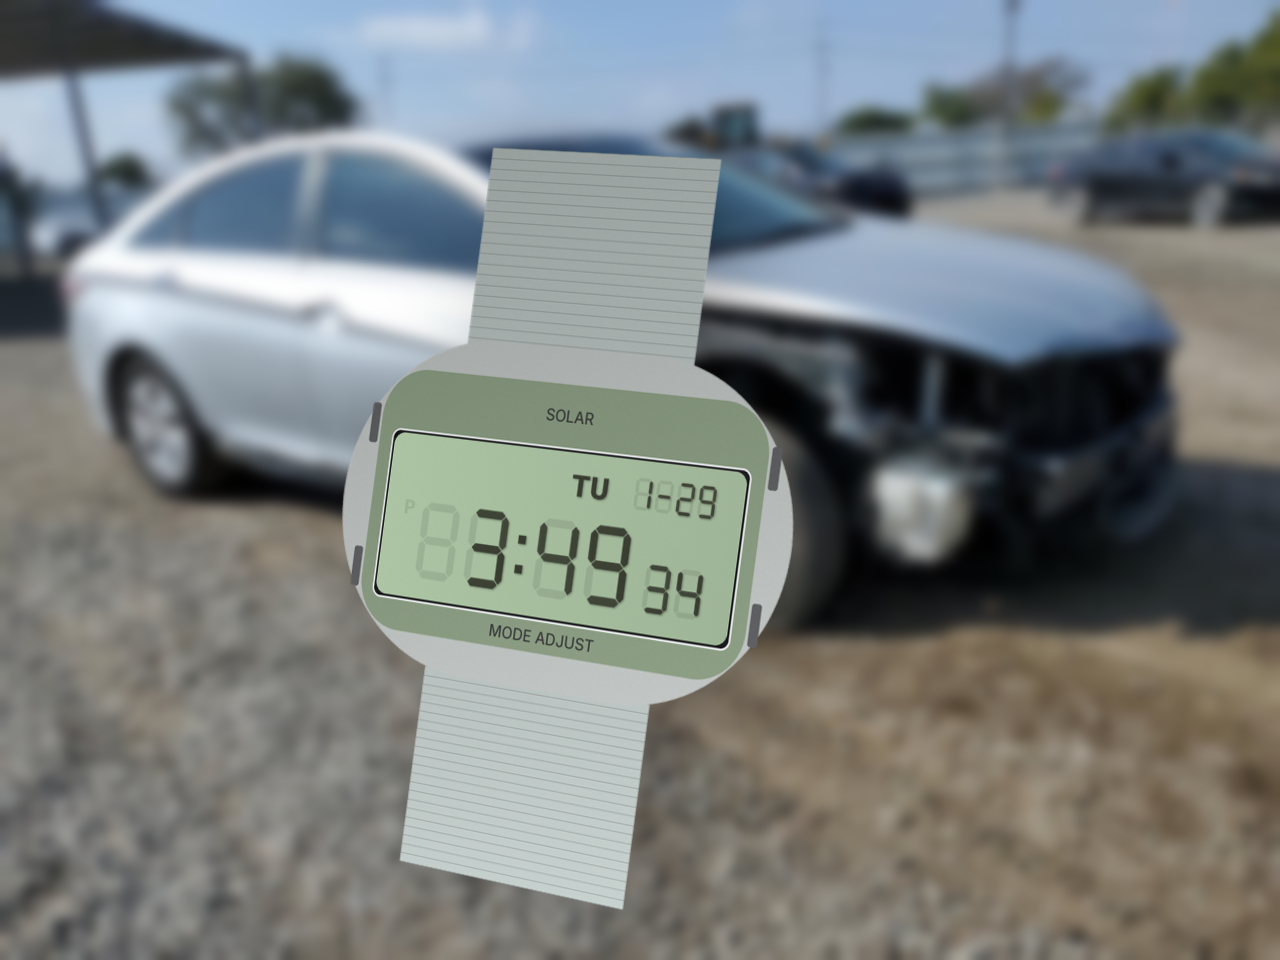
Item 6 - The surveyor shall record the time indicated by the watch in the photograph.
3:49:34
